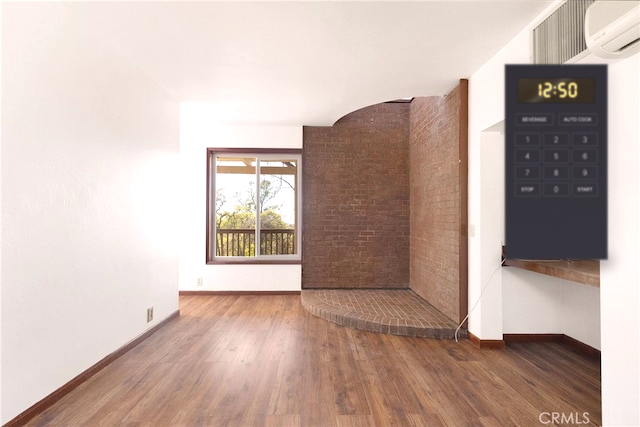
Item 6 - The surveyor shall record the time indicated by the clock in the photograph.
12:50
